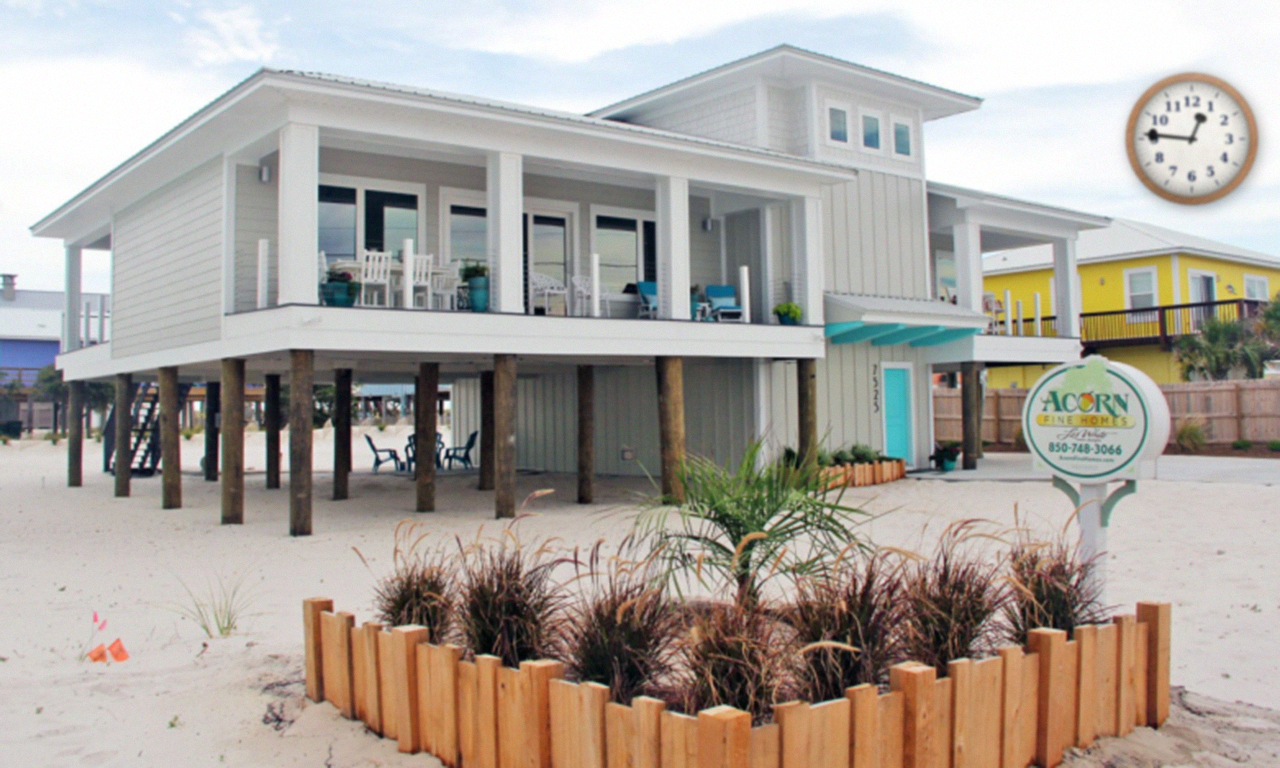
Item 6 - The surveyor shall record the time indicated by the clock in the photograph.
12:46
